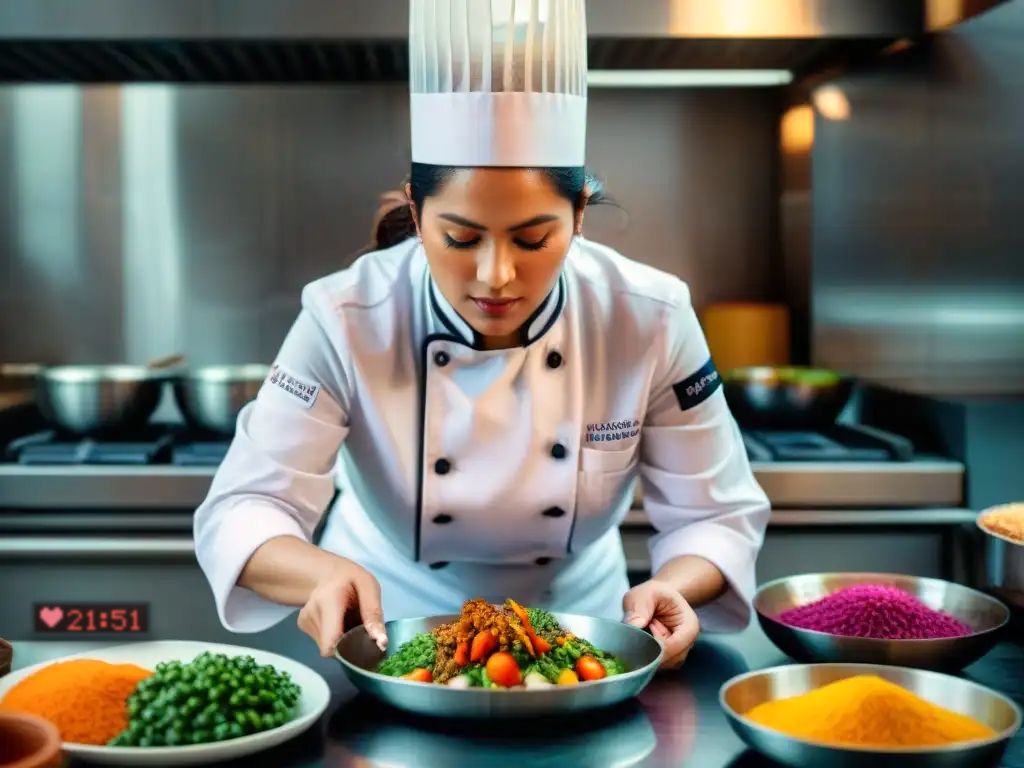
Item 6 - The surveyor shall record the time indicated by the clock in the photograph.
21:51
